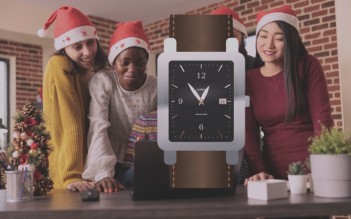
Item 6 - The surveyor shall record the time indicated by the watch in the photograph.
12:54
